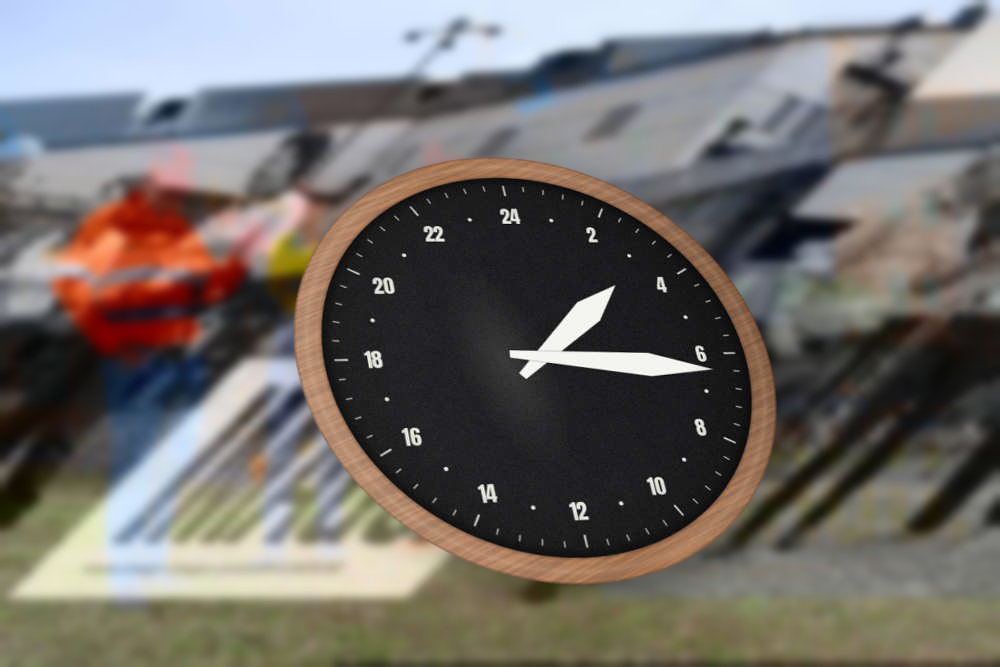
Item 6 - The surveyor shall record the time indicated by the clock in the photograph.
3:16
